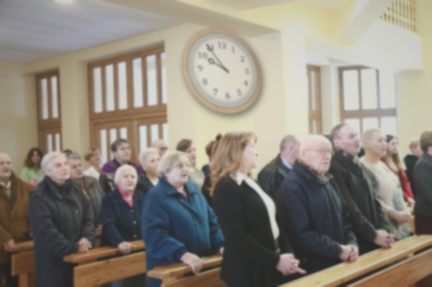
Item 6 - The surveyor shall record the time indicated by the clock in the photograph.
9:54
